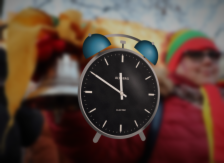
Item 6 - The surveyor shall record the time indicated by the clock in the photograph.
11:50
